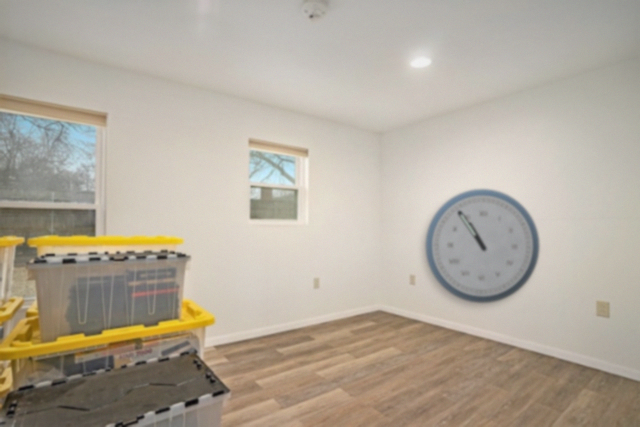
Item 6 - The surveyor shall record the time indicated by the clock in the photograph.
10:54
